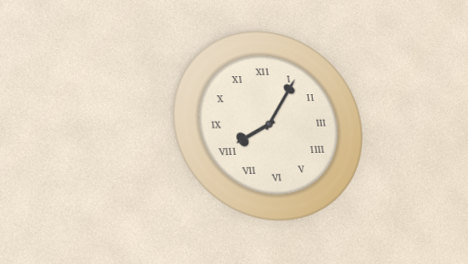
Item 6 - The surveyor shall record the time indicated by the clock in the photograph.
8:06
